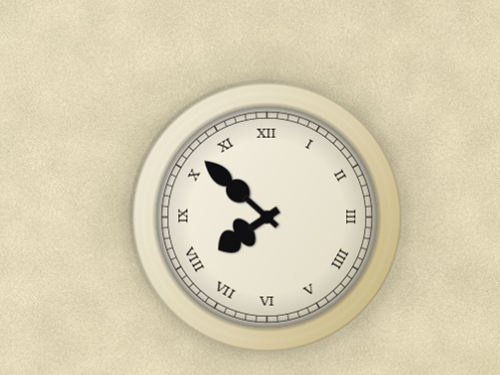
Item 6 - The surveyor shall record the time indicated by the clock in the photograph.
7:52
